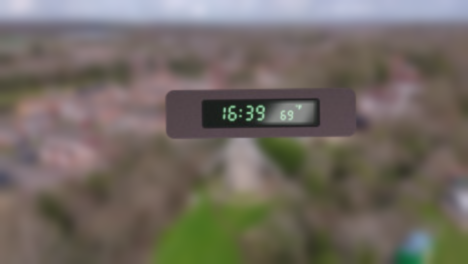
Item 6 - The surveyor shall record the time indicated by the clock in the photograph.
16:39
